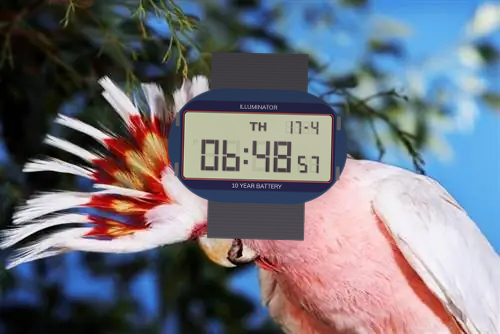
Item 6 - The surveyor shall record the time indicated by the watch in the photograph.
6:48:57
